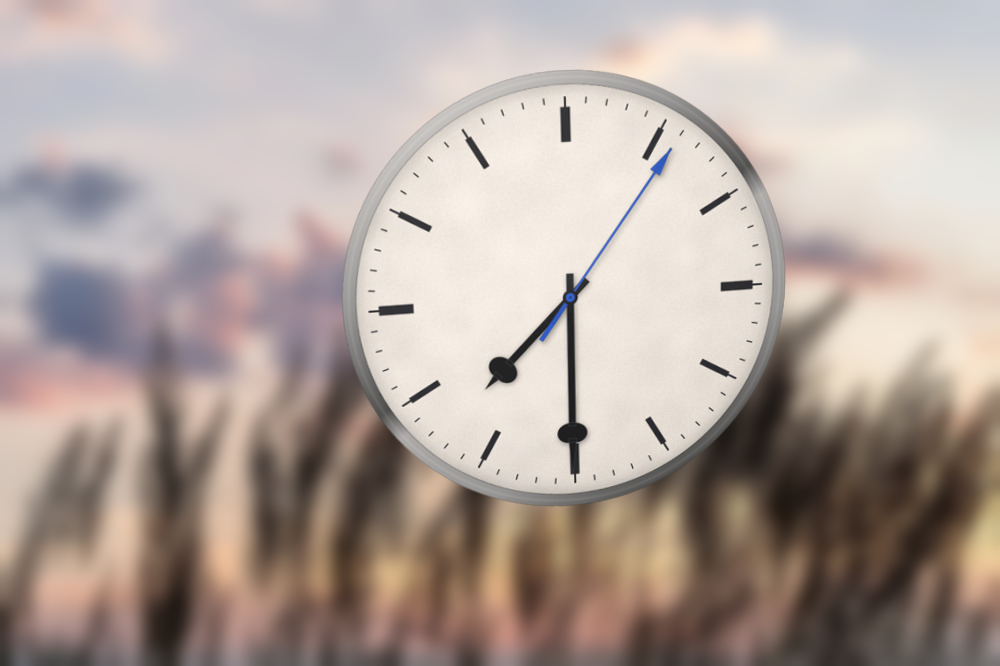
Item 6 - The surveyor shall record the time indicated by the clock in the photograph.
7:30:06
